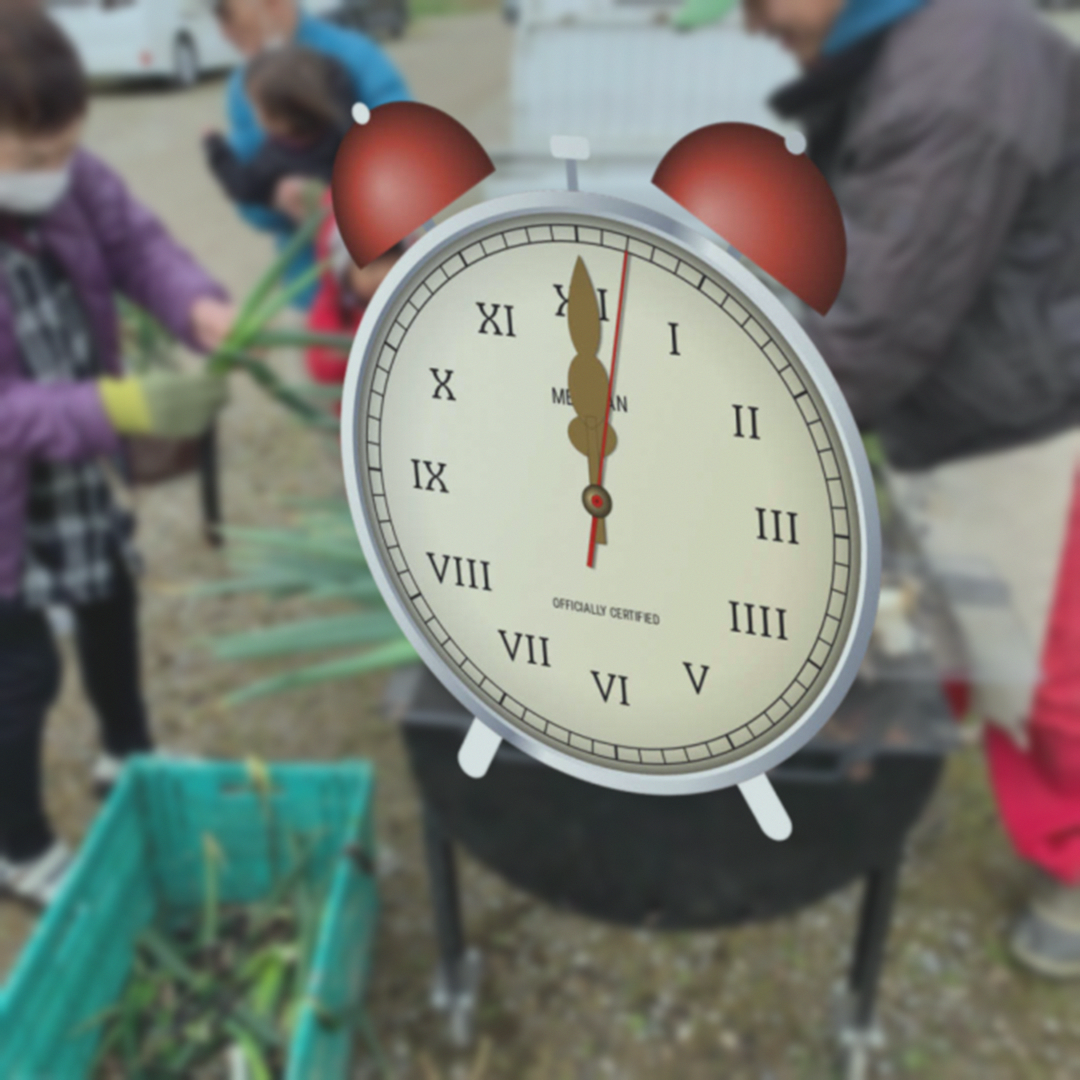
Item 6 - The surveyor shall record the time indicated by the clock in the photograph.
12:00:02
